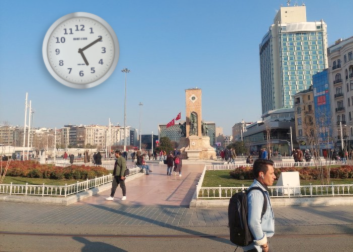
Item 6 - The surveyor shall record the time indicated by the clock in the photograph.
5:10
